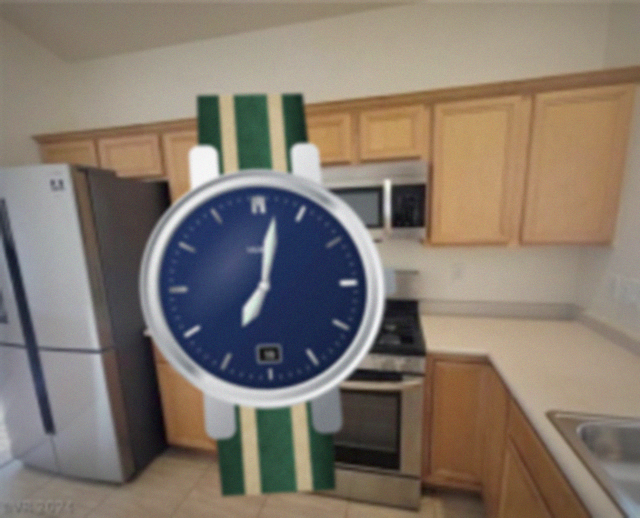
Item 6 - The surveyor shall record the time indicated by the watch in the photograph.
7:02
